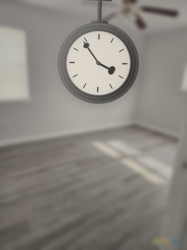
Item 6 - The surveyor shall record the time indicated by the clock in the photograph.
3:54
